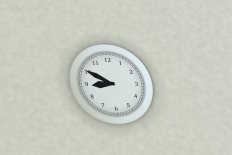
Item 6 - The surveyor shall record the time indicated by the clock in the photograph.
8:50
